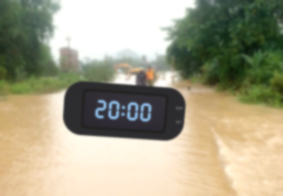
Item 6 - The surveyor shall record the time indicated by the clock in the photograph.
20:00
